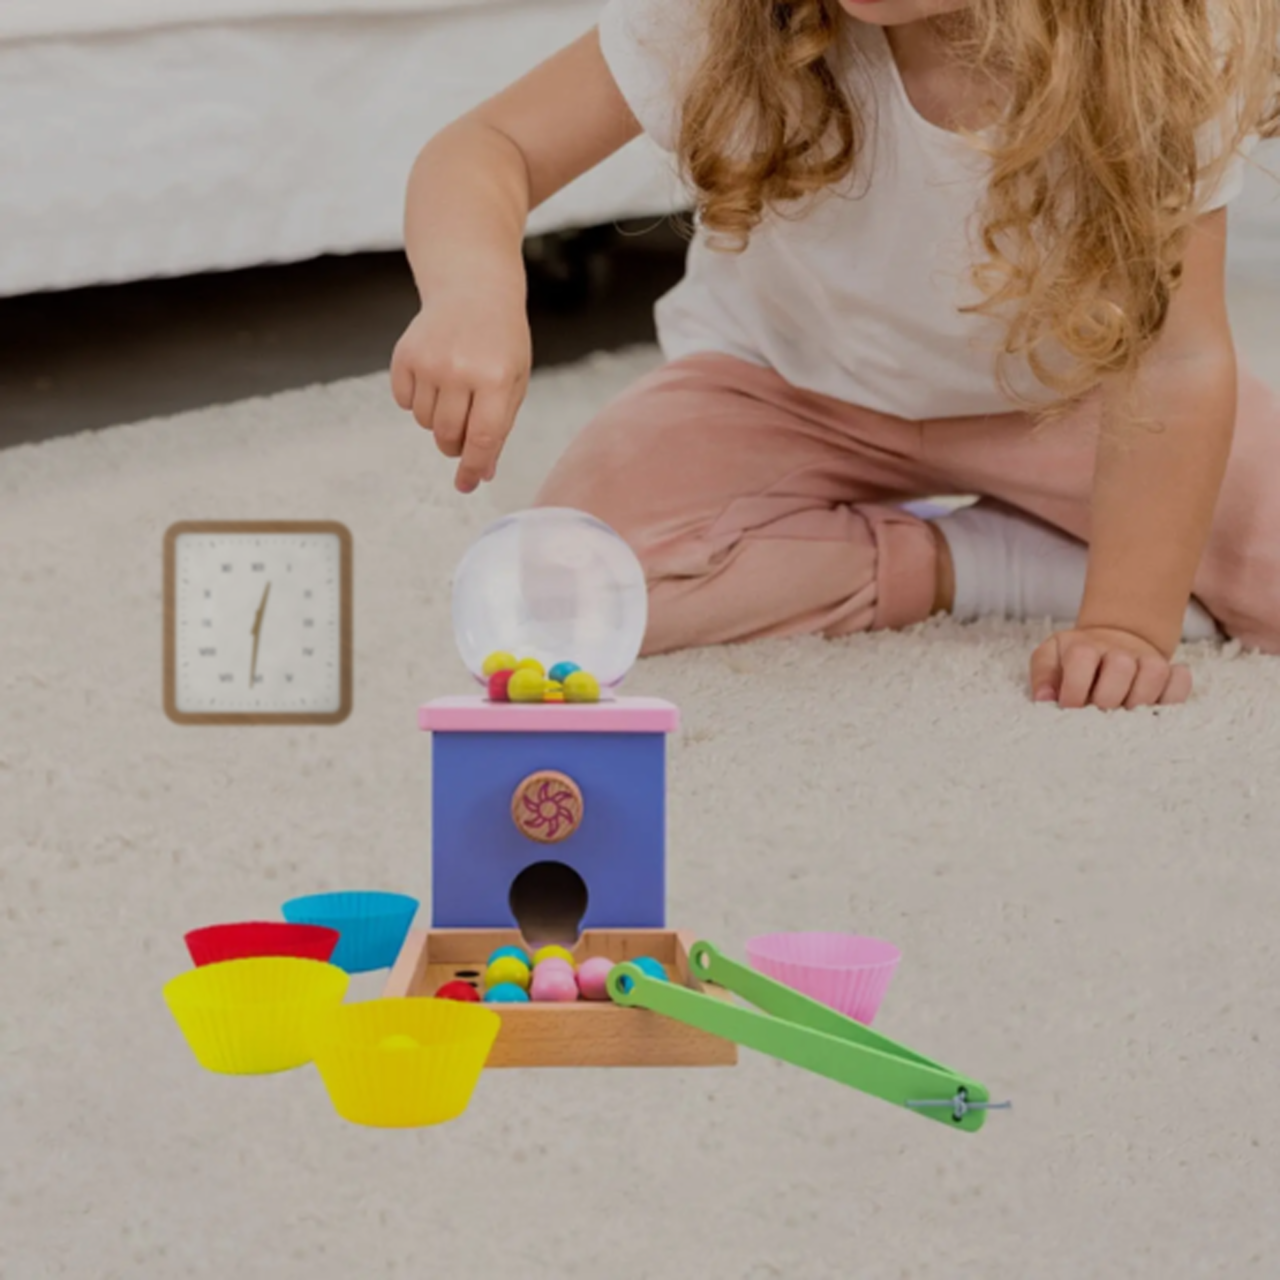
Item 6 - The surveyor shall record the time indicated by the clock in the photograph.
12:31
